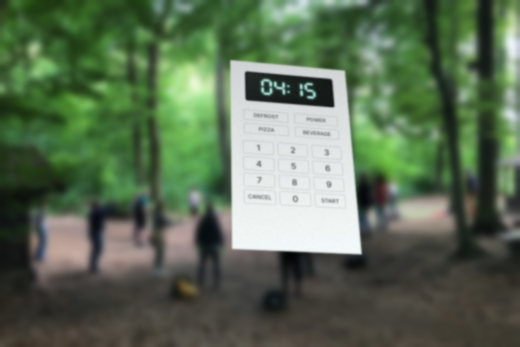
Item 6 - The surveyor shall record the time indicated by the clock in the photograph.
4:15
